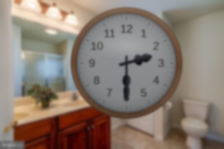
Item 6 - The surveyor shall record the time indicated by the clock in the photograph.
2:30
